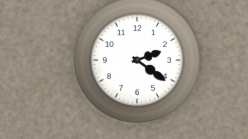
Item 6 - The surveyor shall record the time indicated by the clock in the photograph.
2:21
